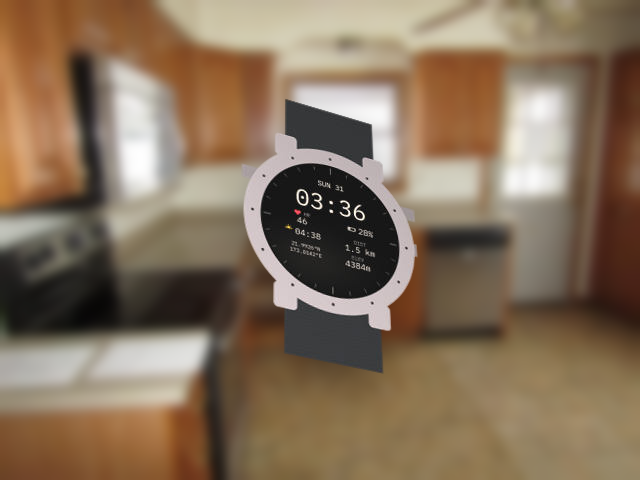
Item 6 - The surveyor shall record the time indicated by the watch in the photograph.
3:36
